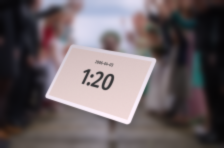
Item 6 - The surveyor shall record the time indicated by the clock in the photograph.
1:20
